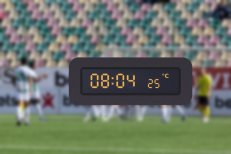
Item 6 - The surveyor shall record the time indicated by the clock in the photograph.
8:04
